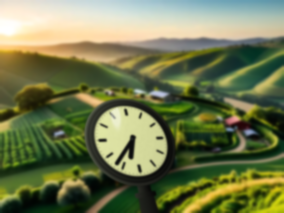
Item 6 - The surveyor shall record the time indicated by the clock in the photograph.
6:37
